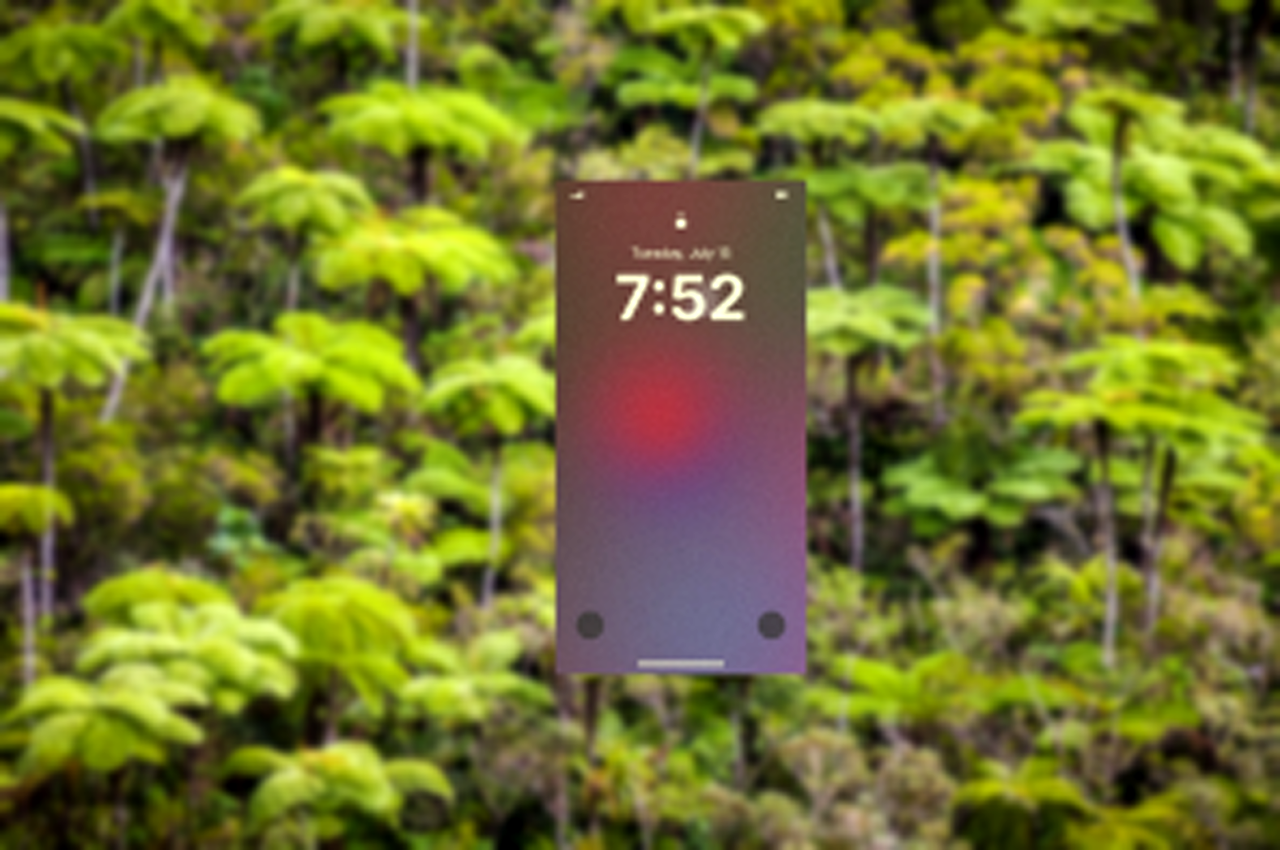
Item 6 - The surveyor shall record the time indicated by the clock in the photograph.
7:52
